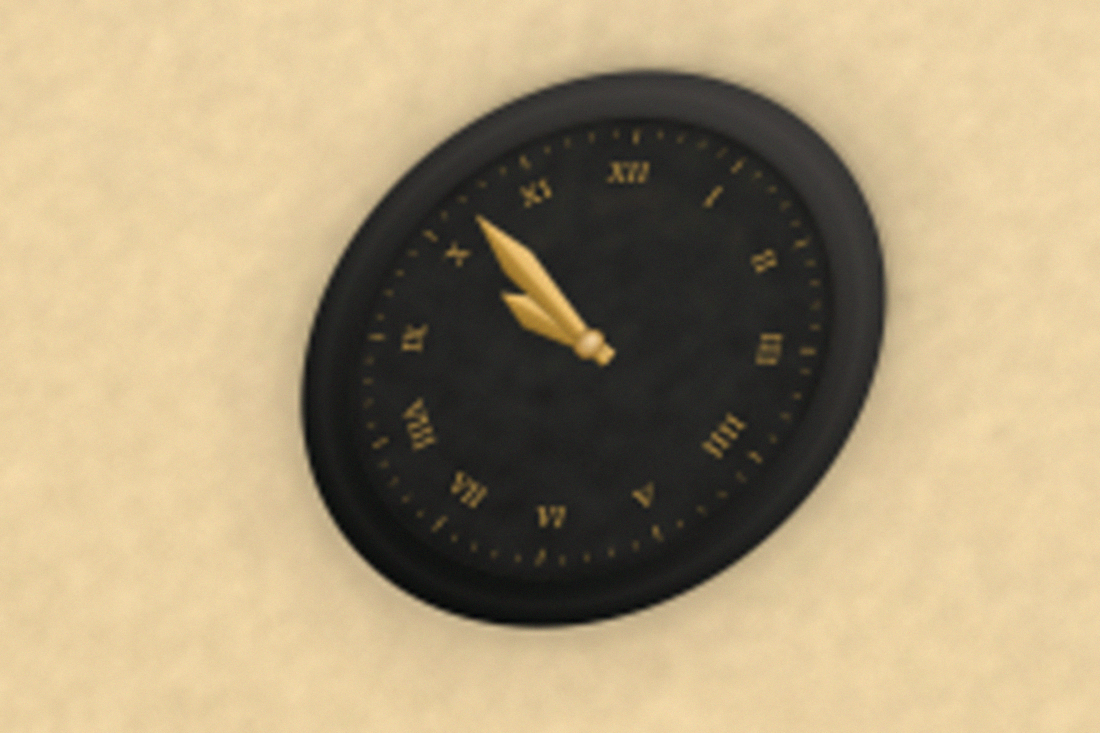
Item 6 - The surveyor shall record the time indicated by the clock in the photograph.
9:52
